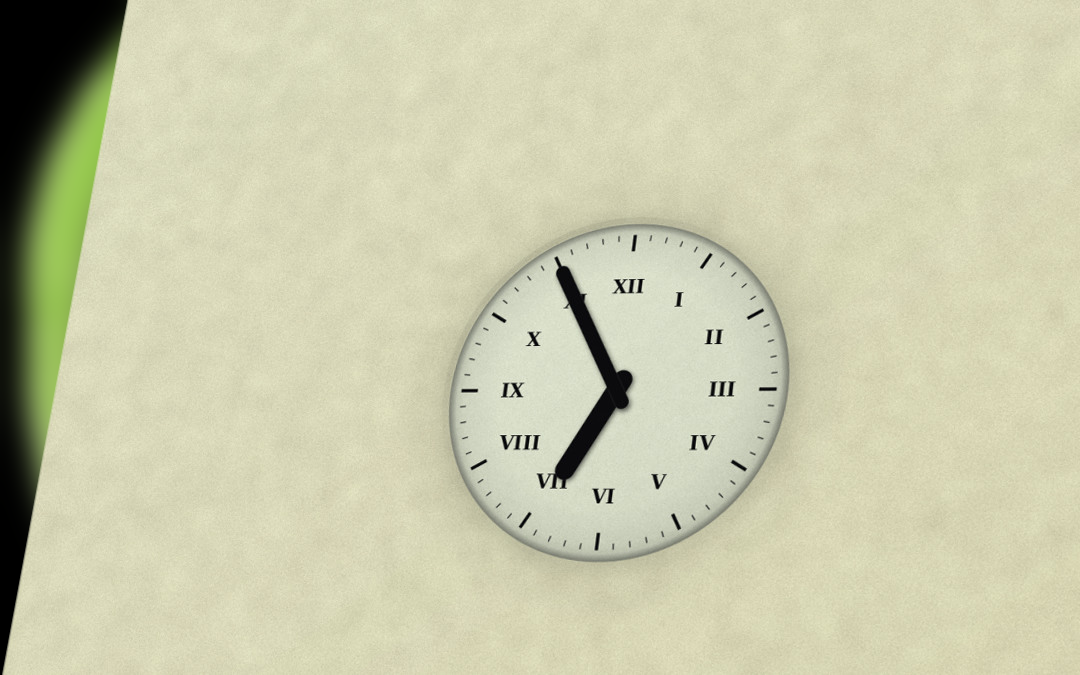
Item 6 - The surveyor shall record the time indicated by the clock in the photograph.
6:55
